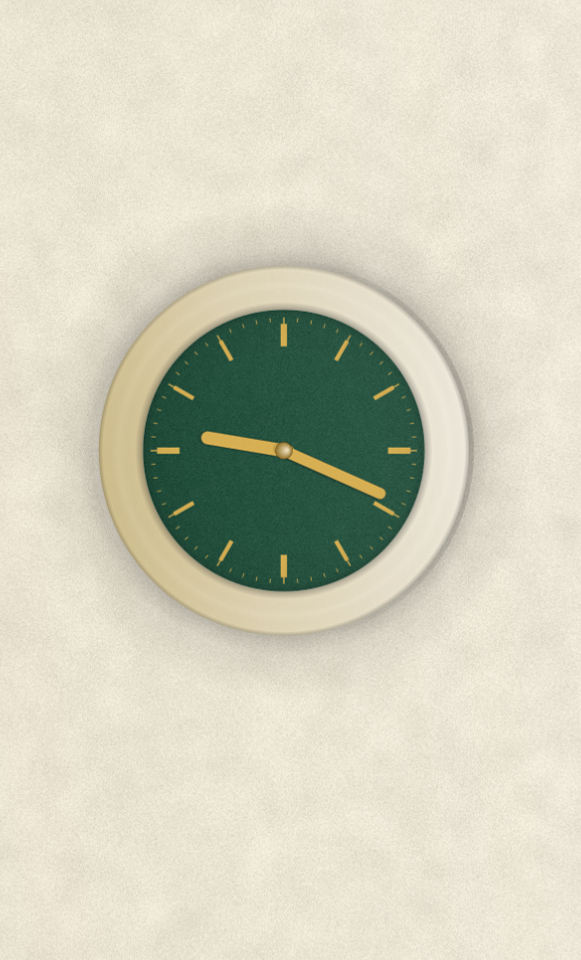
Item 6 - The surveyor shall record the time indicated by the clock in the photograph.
9:19
